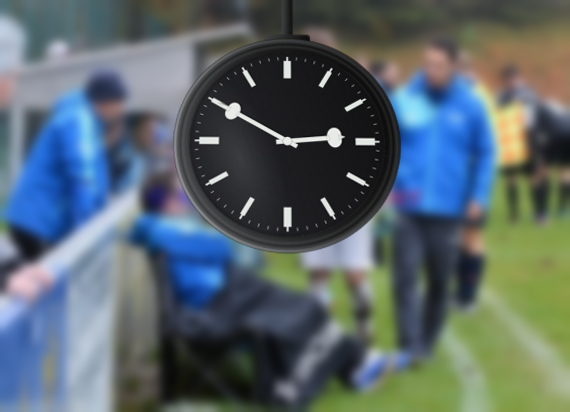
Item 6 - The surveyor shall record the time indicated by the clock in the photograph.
2:50
